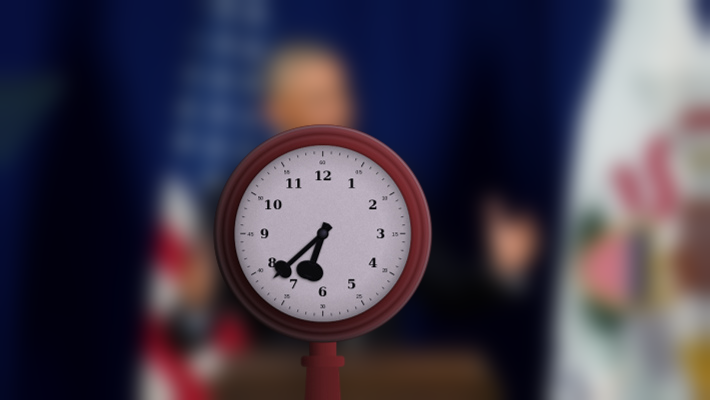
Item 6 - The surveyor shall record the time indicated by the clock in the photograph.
6:38
